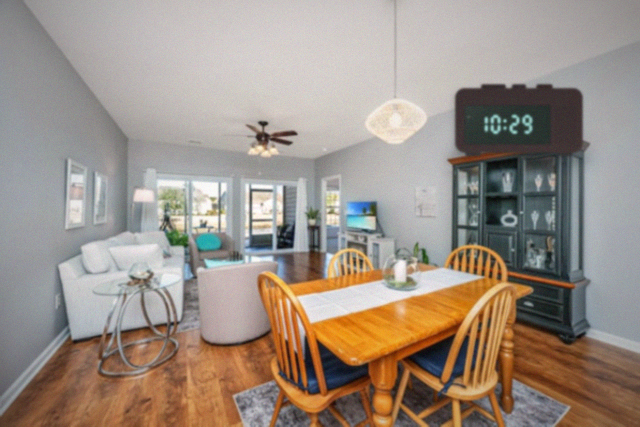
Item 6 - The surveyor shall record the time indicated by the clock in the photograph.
10:29
